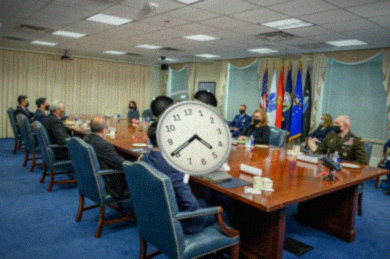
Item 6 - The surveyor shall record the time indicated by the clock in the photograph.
4:41
